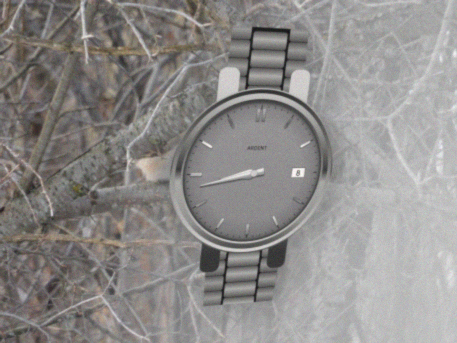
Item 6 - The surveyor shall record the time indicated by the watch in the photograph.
8:43
